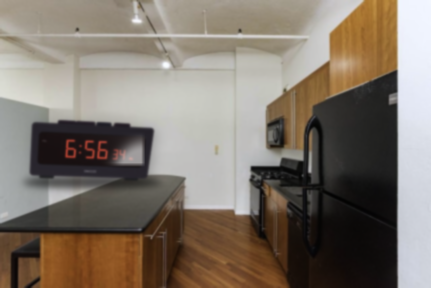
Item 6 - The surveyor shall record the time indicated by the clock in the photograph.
6:56
